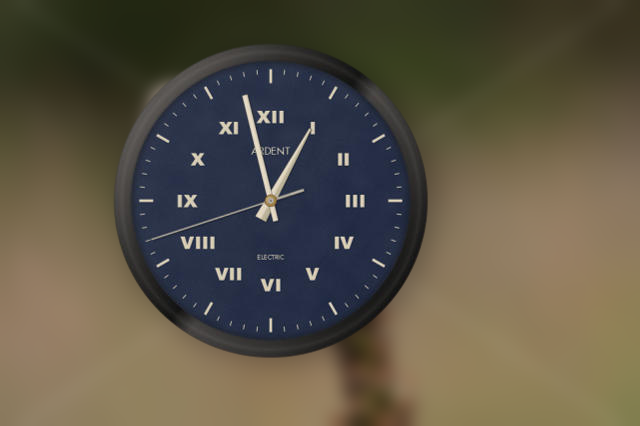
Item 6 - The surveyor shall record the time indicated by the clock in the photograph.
12:57:42
